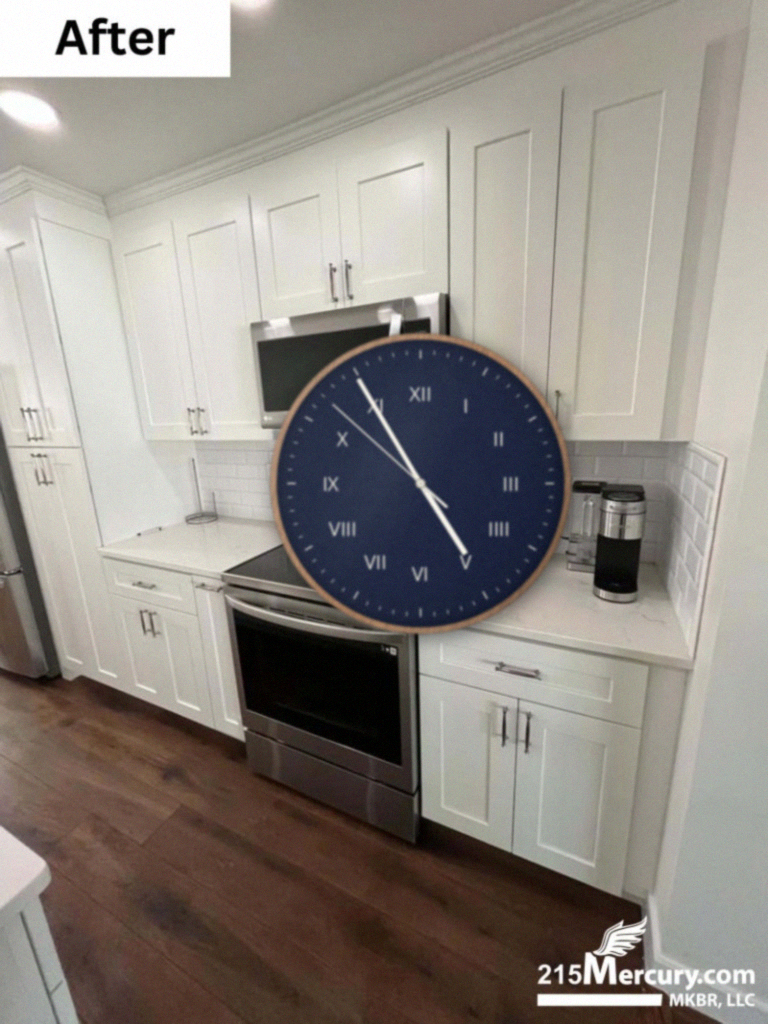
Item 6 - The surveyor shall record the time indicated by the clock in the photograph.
4:54:52
